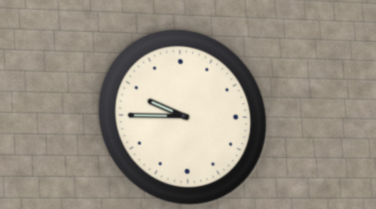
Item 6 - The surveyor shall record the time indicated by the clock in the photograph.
9:45
